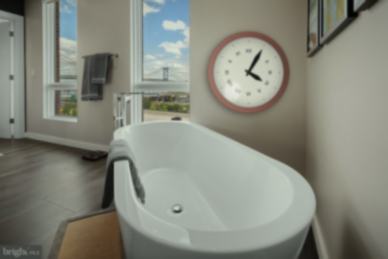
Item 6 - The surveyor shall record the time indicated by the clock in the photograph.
4:05
